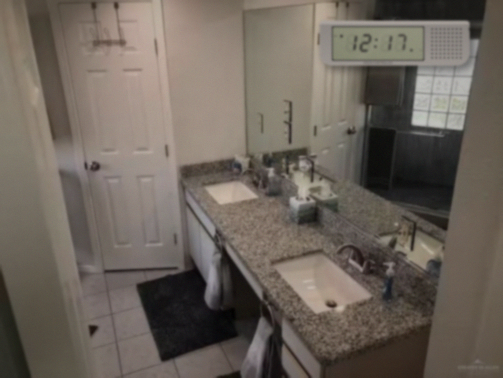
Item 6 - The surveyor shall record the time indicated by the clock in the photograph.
12:17
